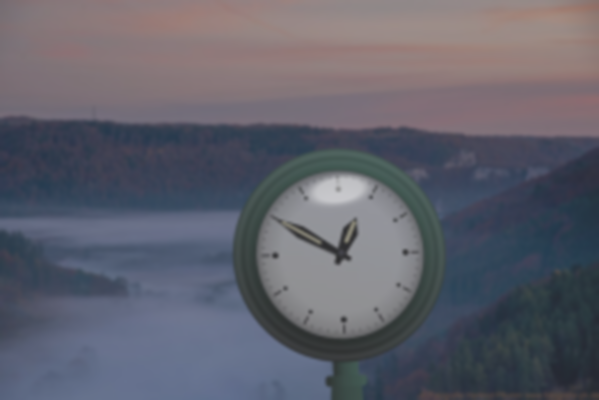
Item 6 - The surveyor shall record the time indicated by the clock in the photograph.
12:50
